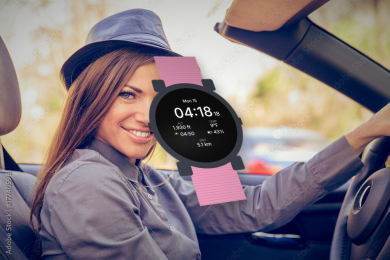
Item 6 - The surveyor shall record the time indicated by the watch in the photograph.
4:18
